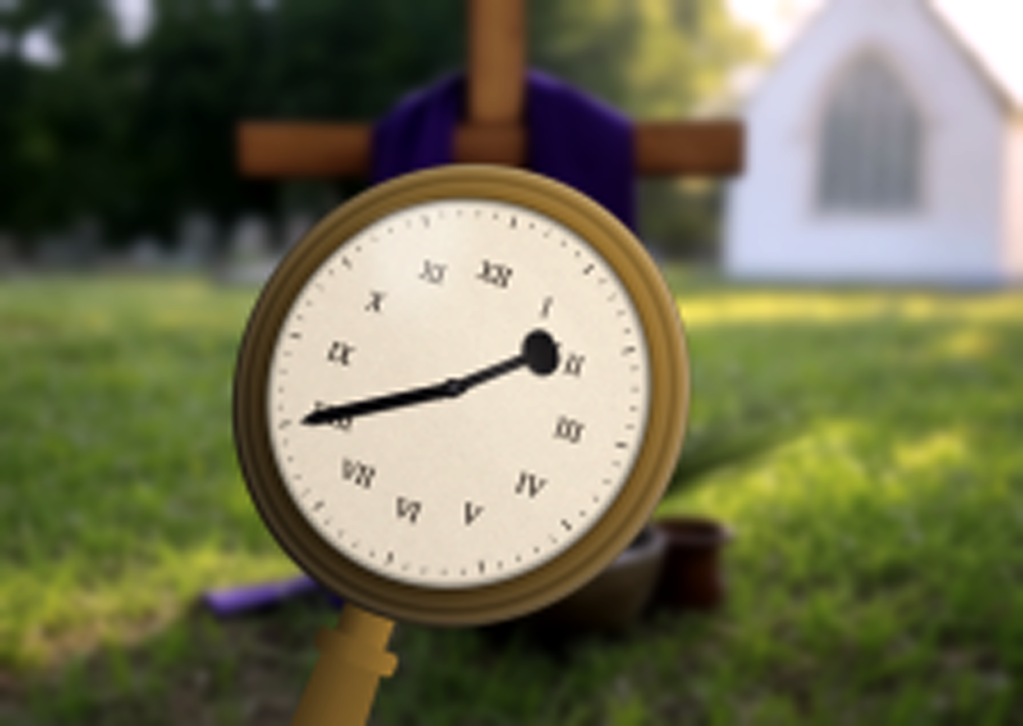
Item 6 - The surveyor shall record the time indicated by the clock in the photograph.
1:40
